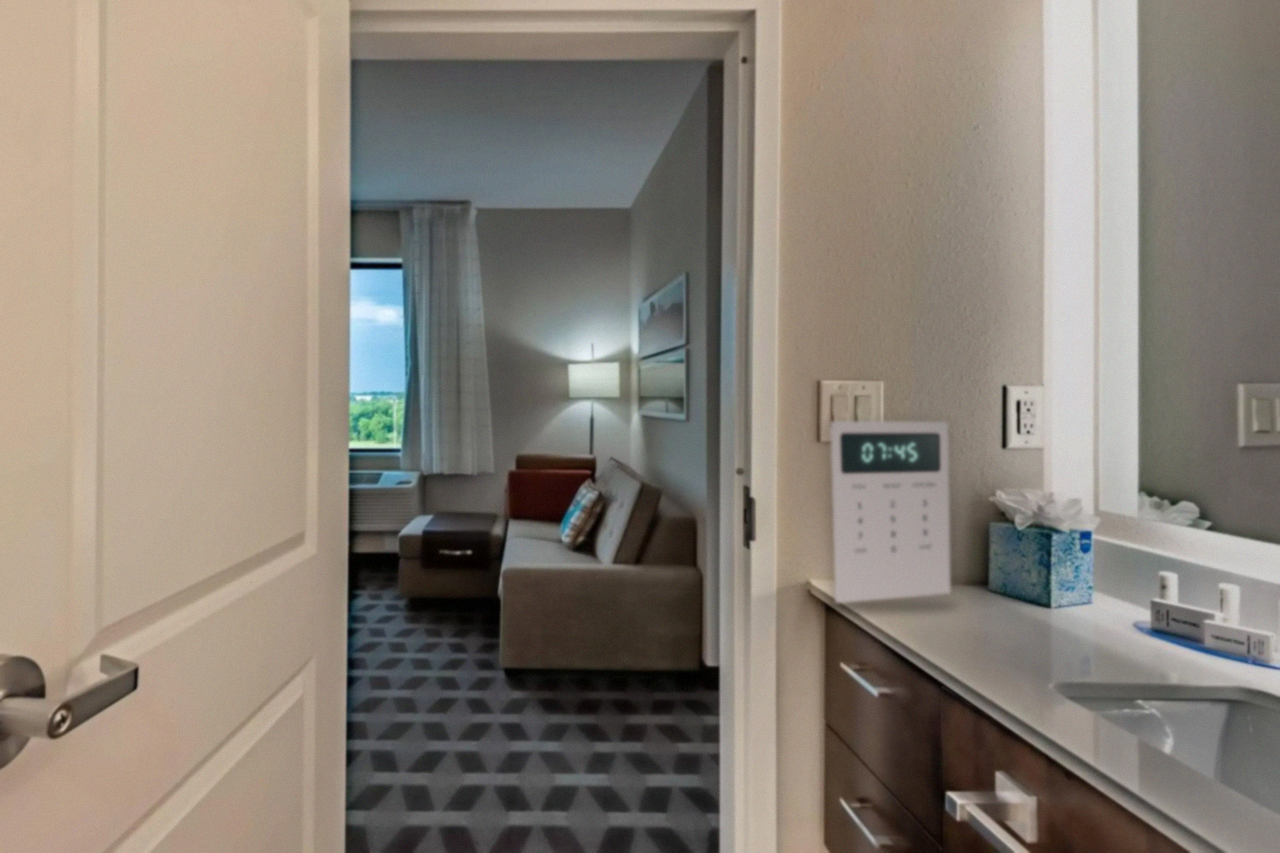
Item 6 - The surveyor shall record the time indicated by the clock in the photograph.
7:45
